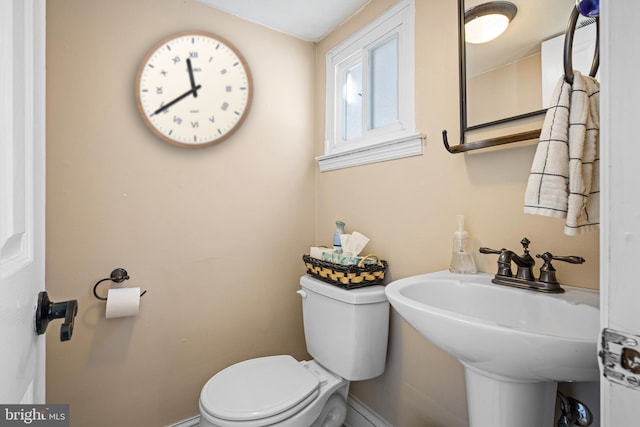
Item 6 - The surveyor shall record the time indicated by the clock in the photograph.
11:40
